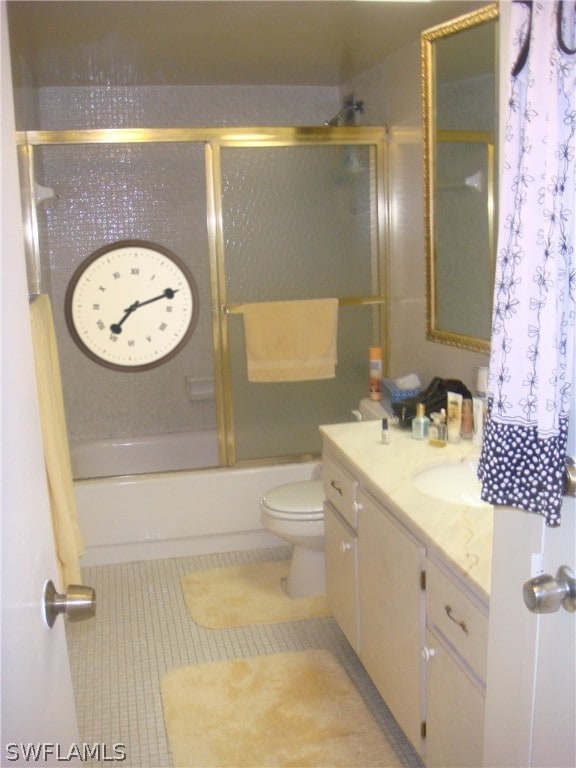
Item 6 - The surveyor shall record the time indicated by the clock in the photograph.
7:11
